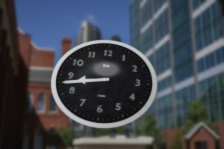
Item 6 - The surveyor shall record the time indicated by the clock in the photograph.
8:43
